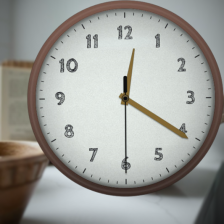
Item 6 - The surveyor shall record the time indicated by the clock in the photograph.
12:20:30
